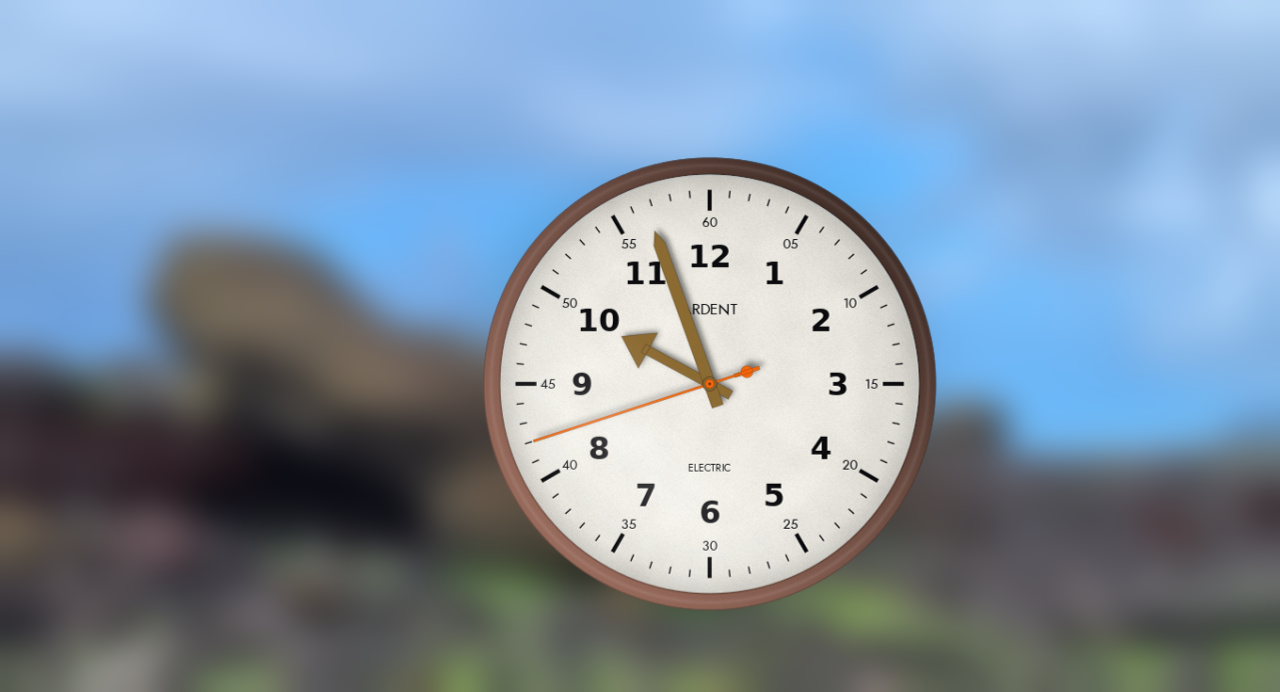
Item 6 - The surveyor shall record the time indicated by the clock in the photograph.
9:56:42
